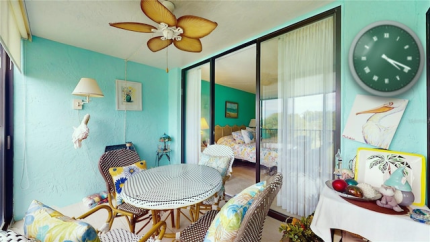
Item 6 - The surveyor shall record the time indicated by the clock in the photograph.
4:19
